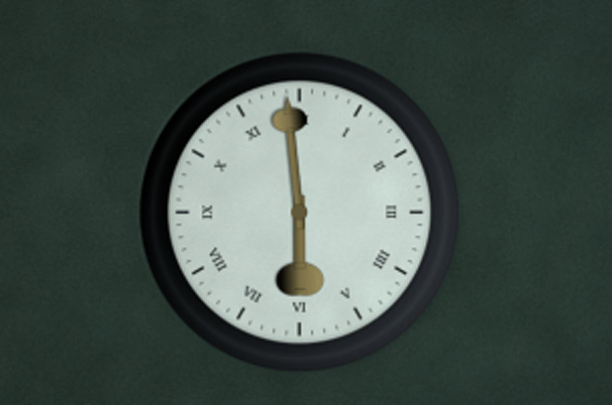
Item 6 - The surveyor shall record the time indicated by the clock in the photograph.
5:59
